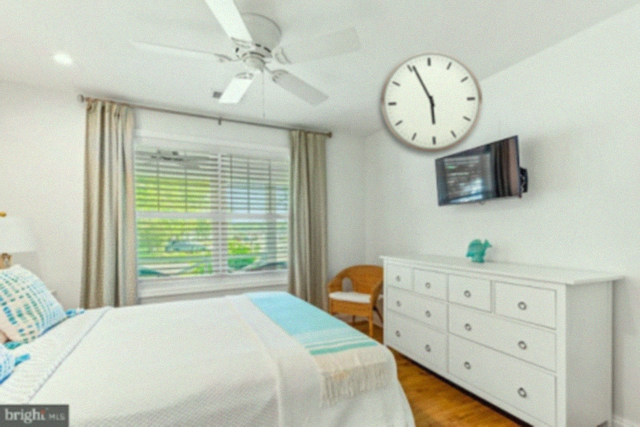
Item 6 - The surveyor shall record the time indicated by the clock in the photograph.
5:56
